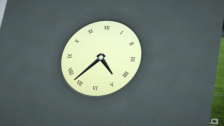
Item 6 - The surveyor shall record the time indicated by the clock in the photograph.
4:37
